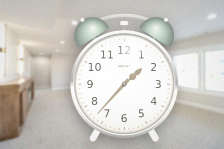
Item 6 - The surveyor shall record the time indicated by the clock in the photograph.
1:37
